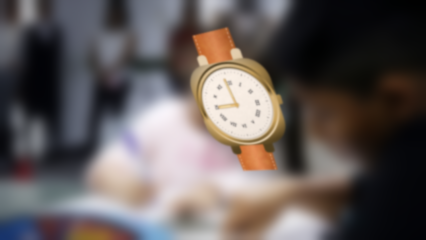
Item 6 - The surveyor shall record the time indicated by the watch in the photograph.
8:59
